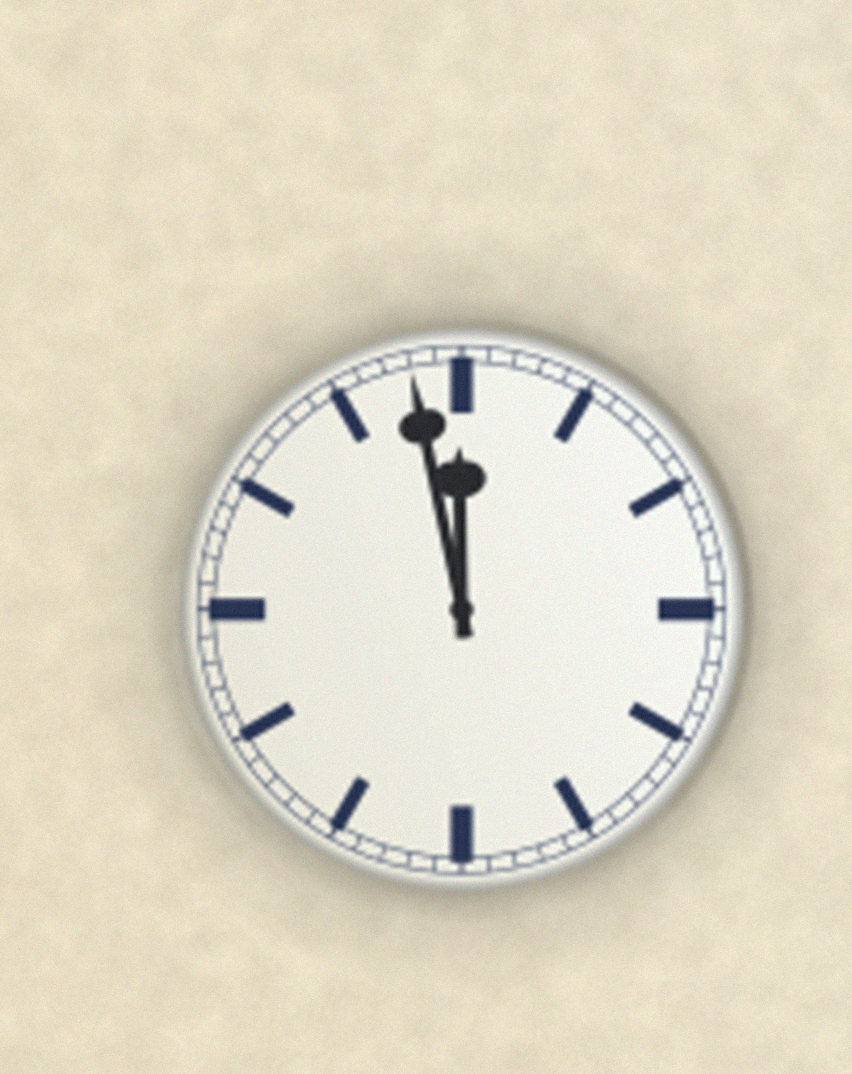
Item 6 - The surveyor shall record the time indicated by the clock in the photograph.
11:58
